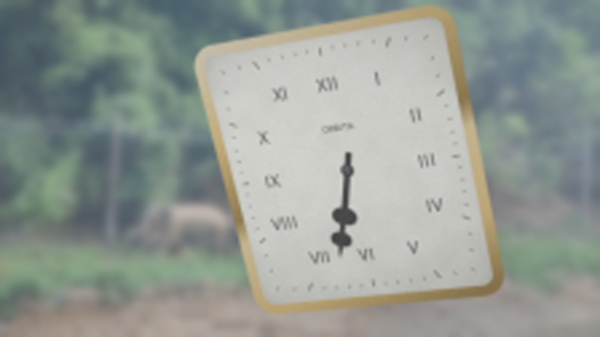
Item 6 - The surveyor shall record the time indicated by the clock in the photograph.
6:33
